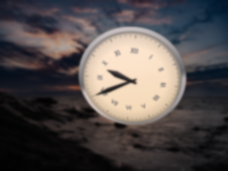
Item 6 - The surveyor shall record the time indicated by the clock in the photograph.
9:40
